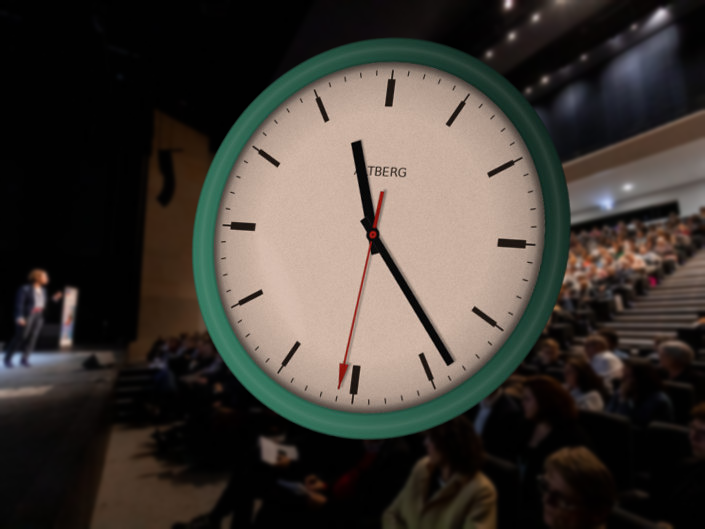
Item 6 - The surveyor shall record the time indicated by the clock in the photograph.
11:23:31
